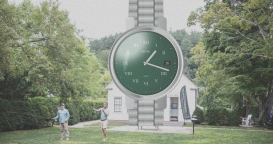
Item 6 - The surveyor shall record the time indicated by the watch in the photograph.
1:18
